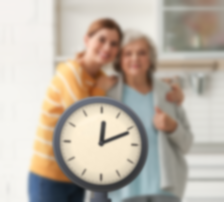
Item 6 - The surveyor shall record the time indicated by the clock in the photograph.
12:11
